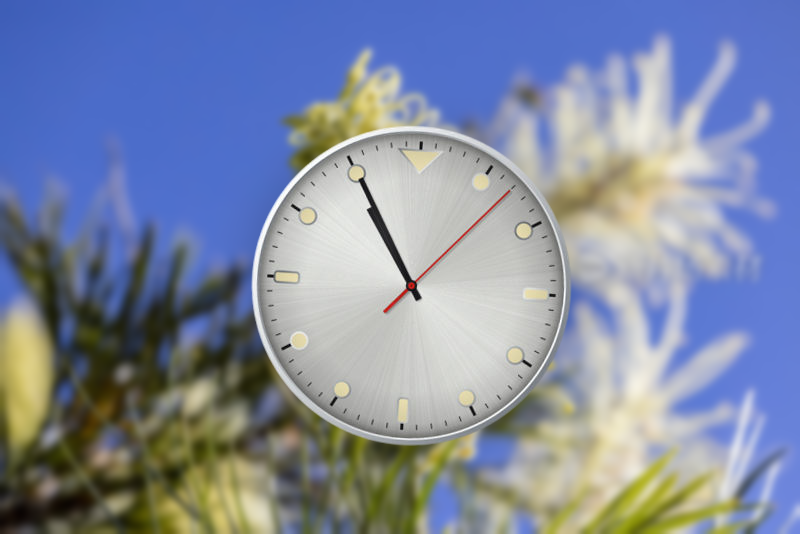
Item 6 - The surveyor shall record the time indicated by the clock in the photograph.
10:55:07
